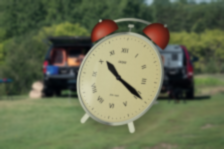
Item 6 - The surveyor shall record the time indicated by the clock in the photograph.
10:20
